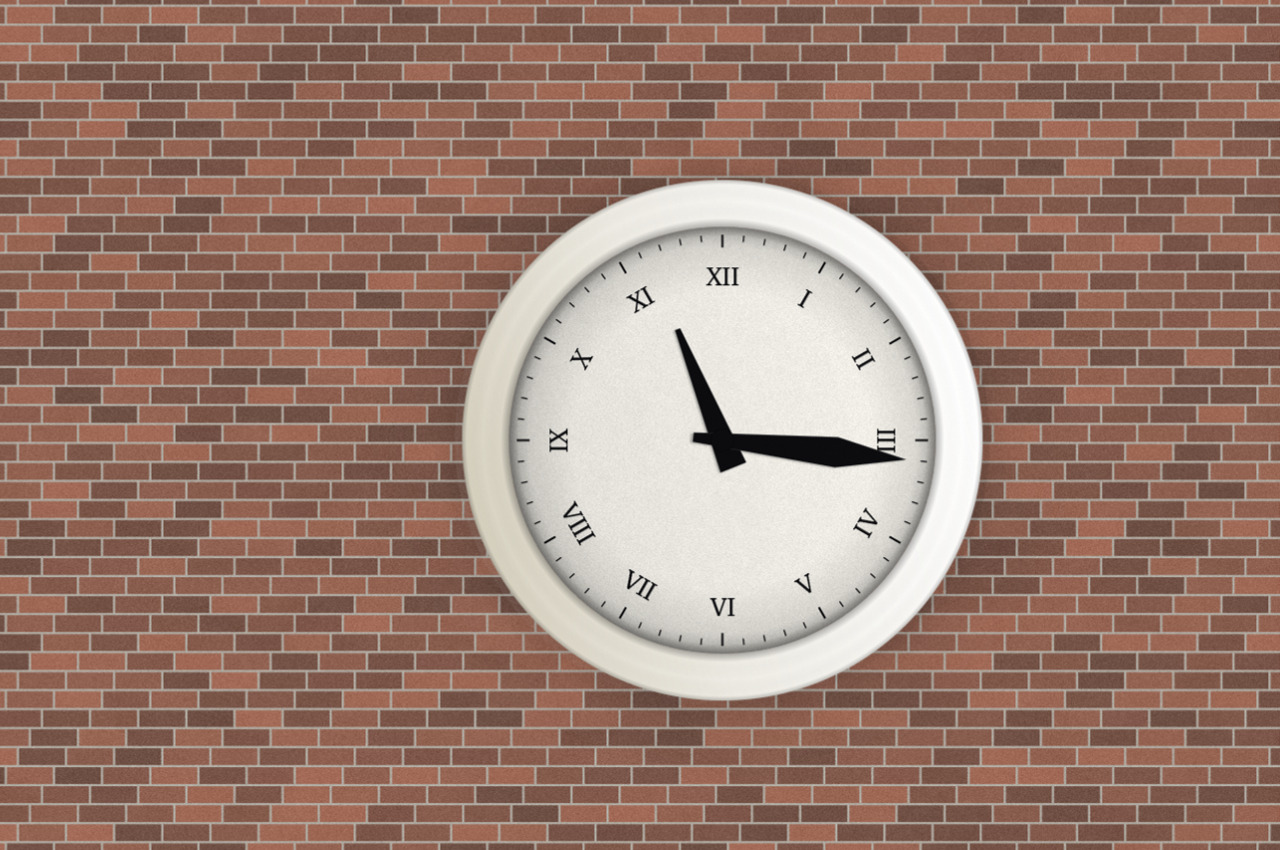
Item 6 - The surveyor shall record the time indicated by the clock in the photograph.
11:16
